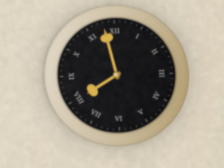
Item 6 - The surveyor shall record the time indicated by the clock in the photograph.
7:58
